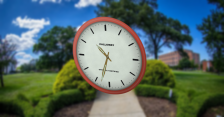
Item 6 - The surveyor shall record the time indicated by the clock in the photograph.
10:33
